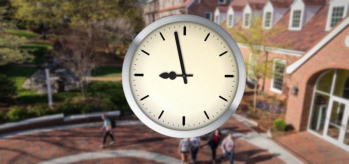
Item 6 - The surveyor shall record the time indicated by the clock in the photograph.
8:58
